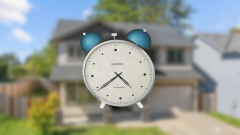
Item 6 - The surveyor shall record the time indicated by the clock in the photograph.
4:39
